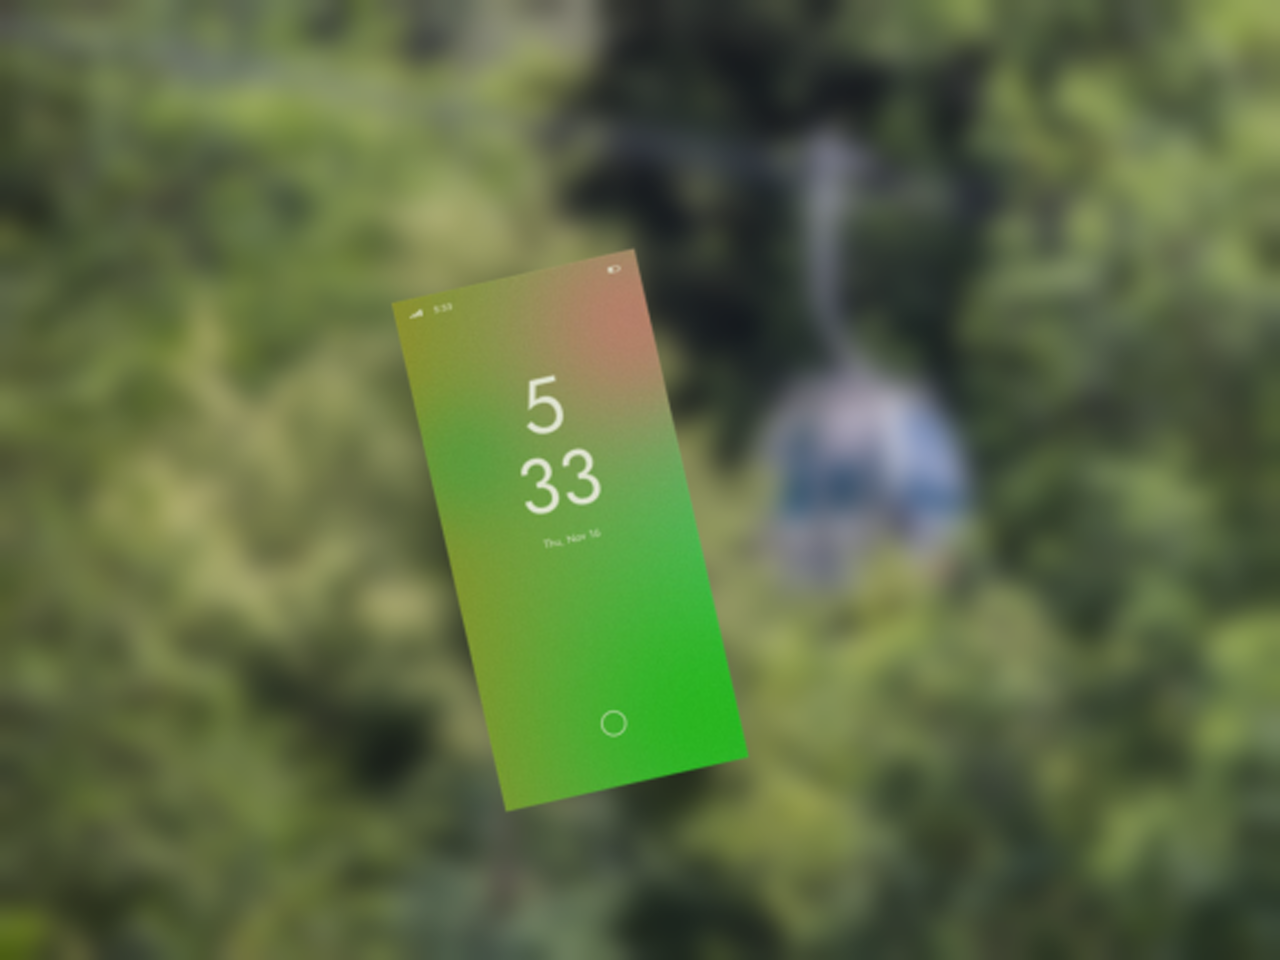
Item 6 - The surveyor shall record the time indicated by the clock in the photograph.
5:33
